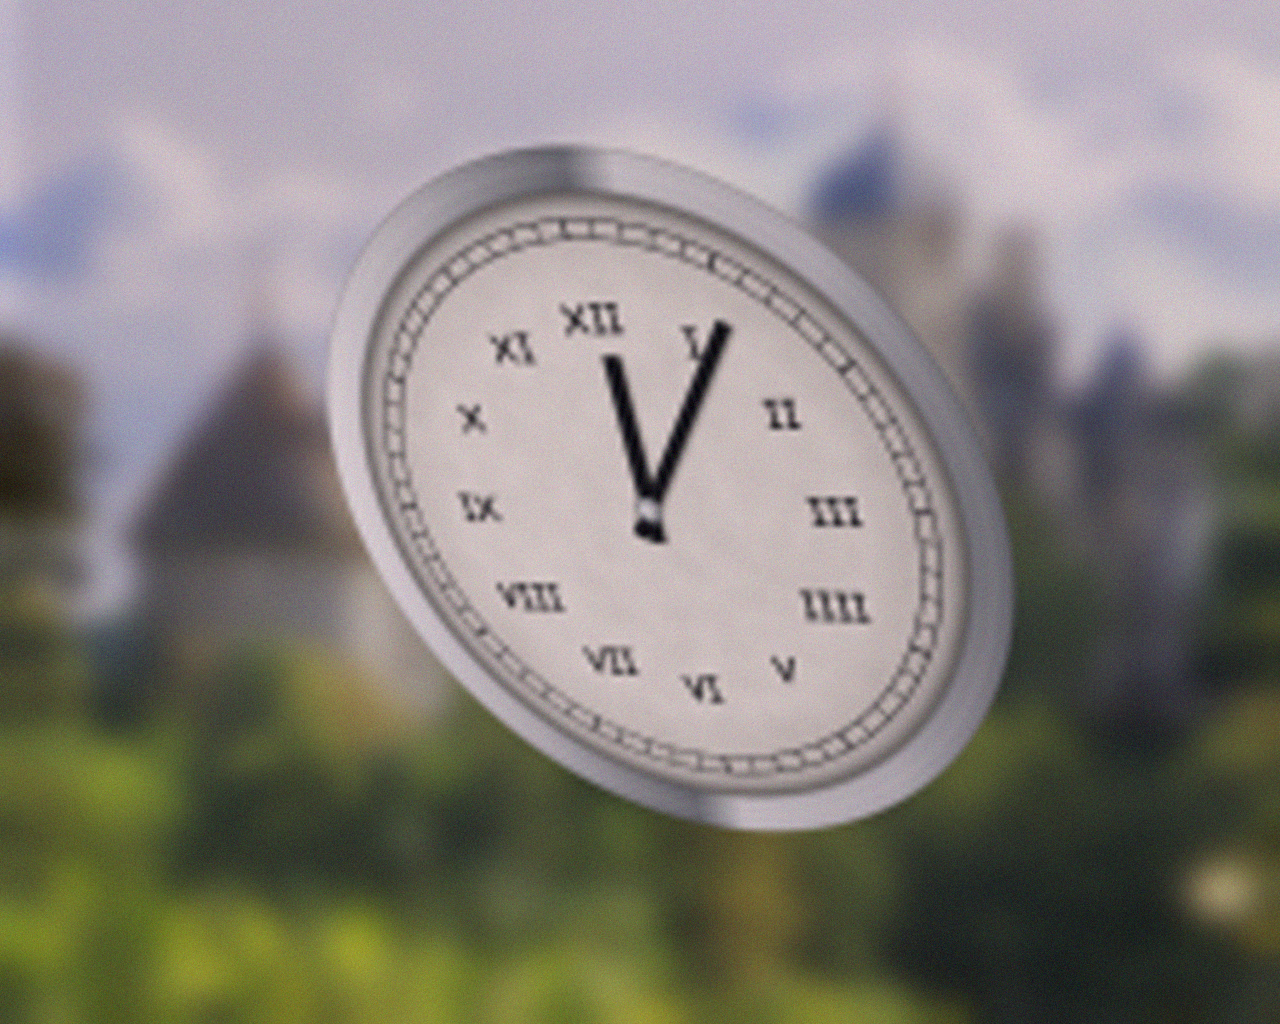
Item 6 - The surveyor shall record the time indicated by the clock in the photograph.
12:06
